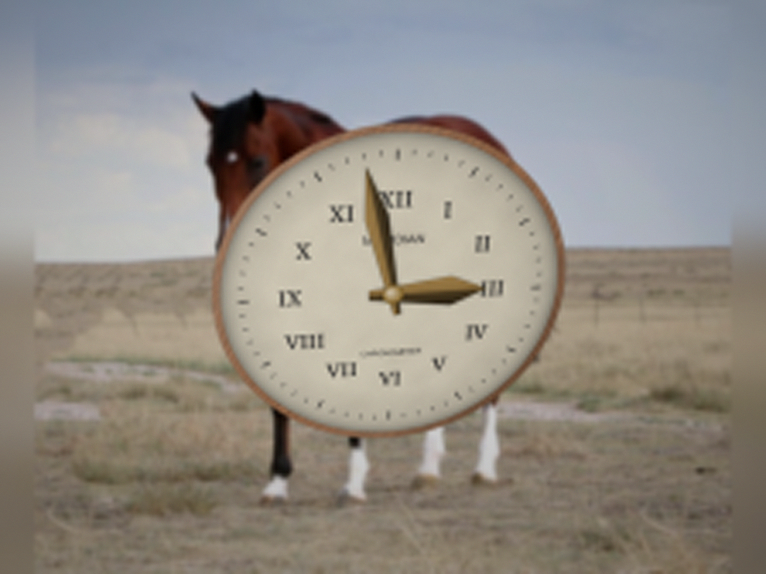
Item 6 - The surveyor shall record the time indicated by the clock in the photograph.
2:58
